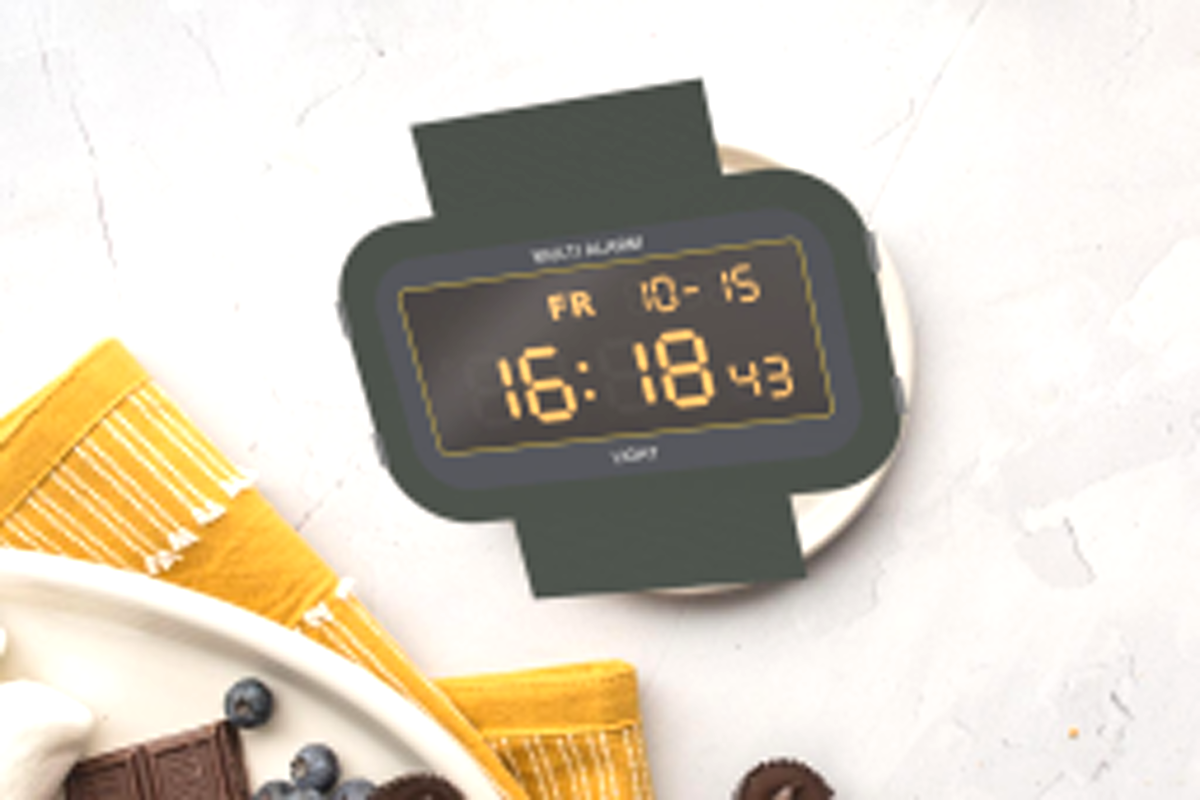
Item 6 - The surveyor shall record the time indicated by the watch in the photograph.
16:18:43
